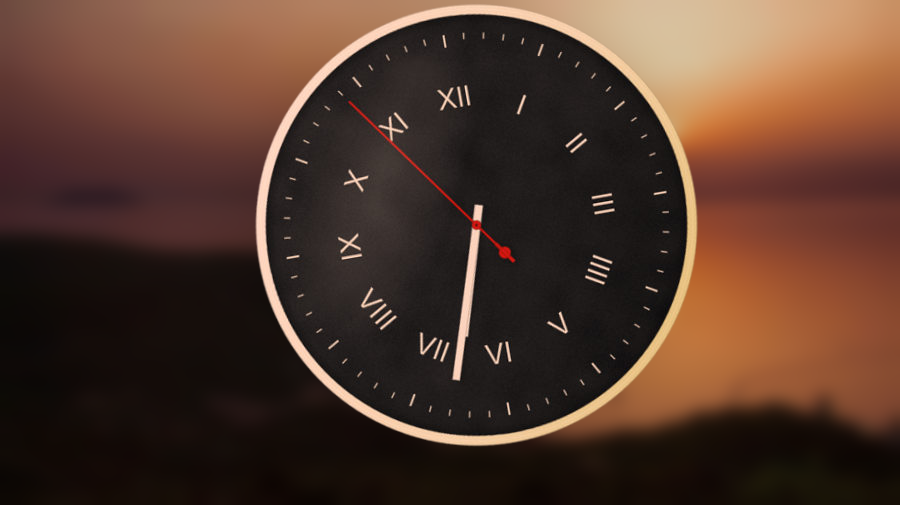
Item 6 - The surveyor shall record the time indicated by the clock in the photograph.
6:32:54
